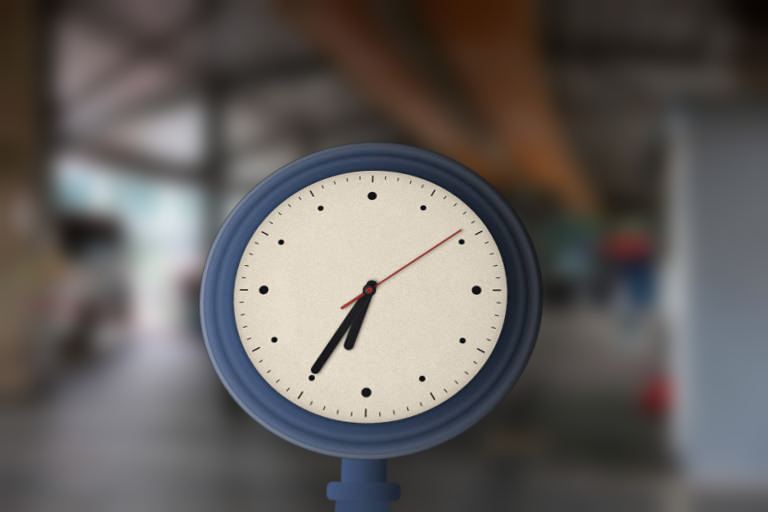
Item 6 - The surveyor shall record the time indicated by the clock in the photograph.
6:35:09
